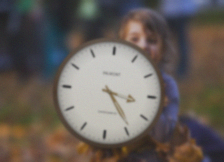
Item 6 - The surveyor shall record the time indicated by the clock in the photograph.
3:24
